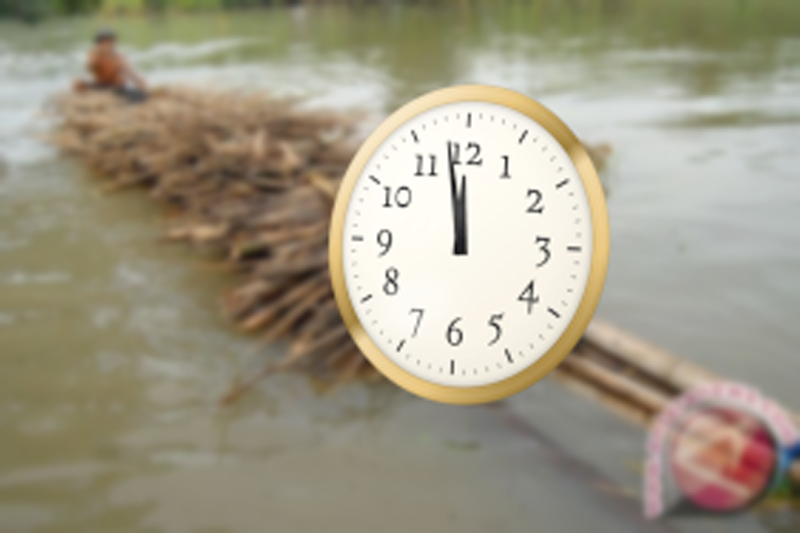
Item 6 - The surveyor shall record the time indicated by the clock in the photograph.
11:58
